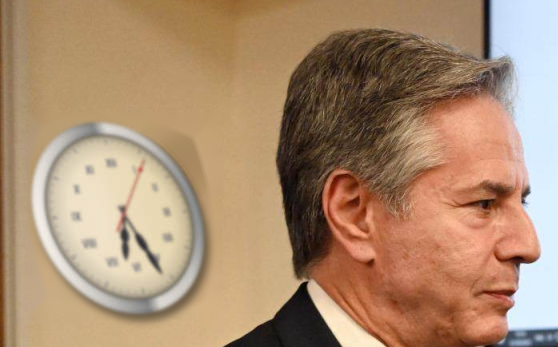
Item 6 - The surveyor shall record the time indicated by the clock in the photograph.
6:26:06
